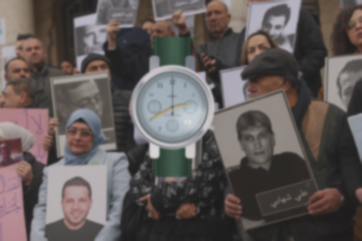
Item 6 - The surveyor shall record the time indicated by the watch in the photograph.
2:40
